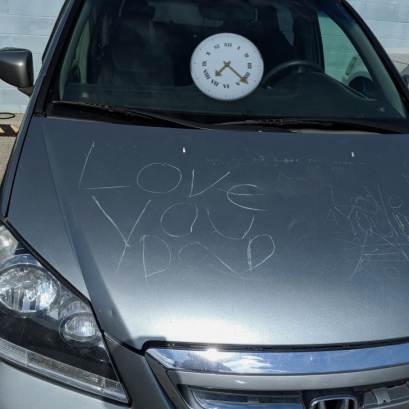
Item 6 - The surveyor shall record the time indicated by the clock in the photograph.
7:22
